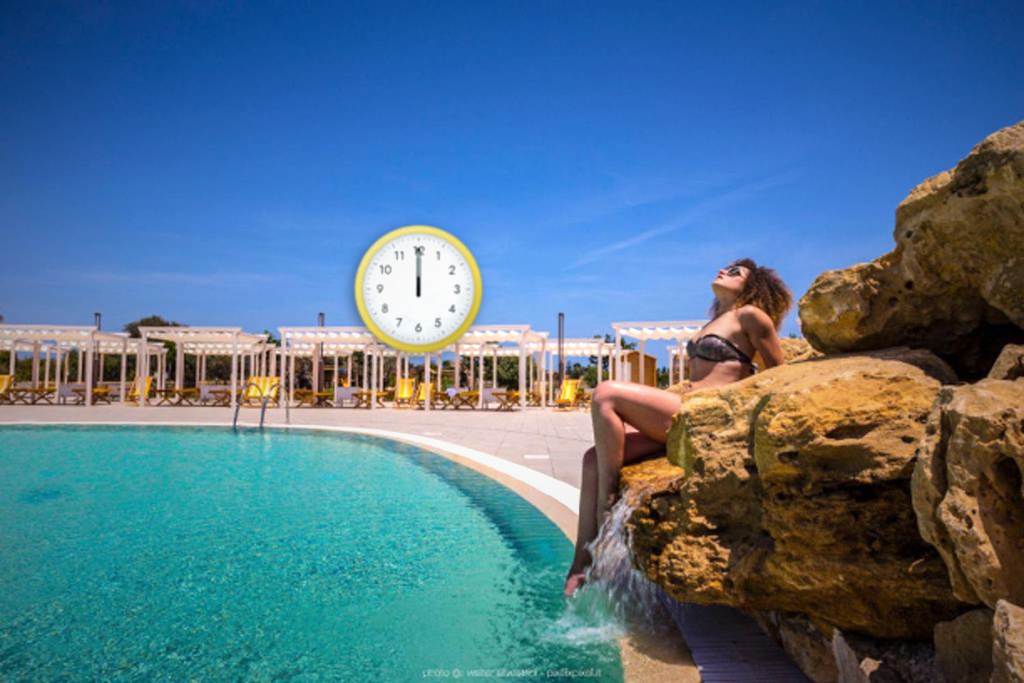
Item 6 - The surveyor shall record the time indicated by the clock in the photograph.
12:00
